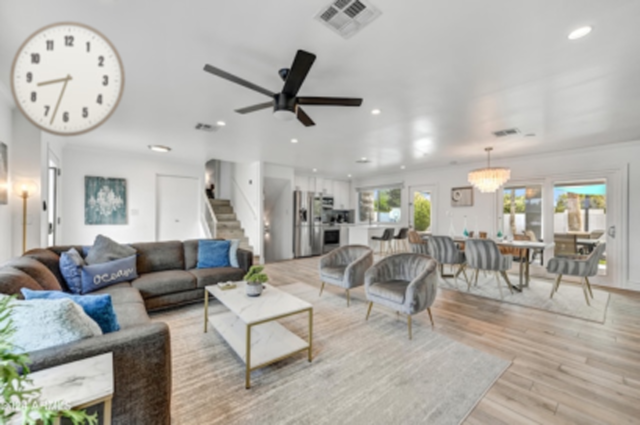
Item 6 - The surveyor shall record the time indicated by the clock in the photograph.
8:33
